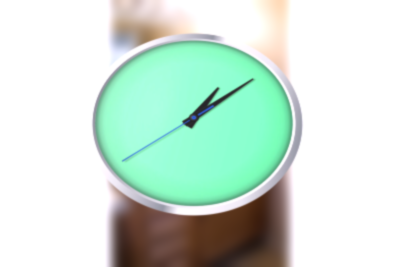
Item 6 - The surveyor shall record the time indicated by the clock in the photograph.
1:08:39
